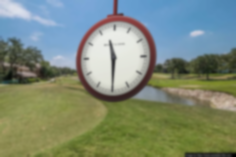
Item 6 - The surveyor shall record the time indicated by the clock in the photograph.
11:30
